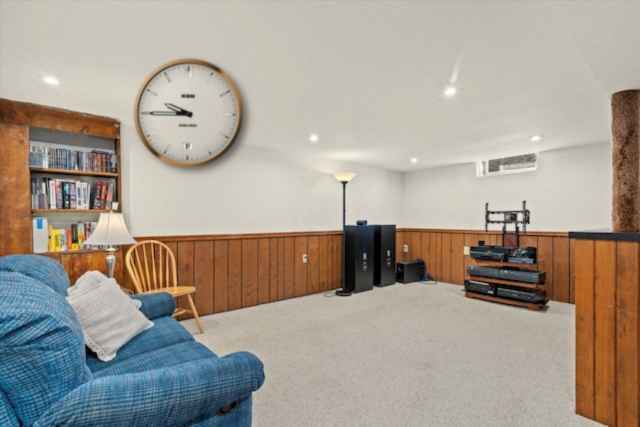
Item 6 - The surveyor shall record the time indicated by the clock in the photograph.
9:45
